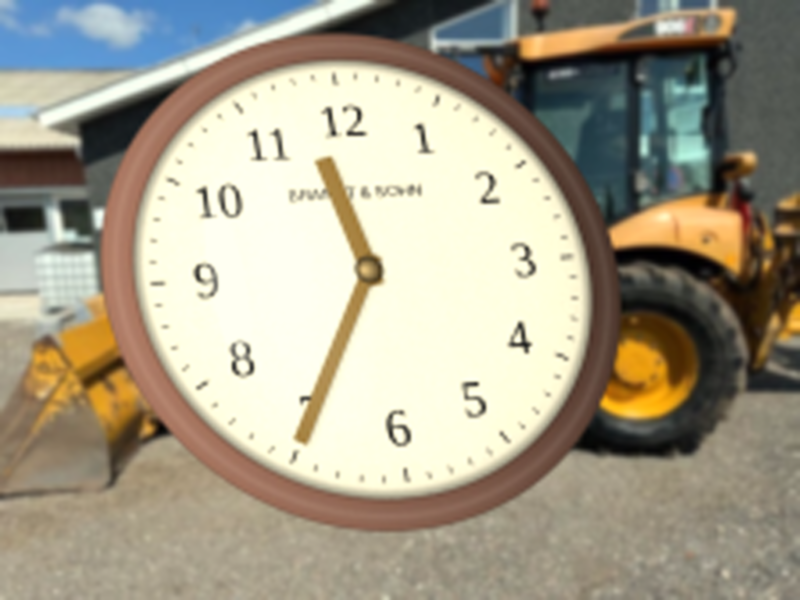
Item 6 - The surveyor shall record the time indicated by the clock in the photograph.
11:35
